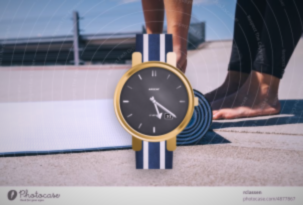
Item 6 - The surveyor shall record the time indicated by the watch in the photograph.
5:21
